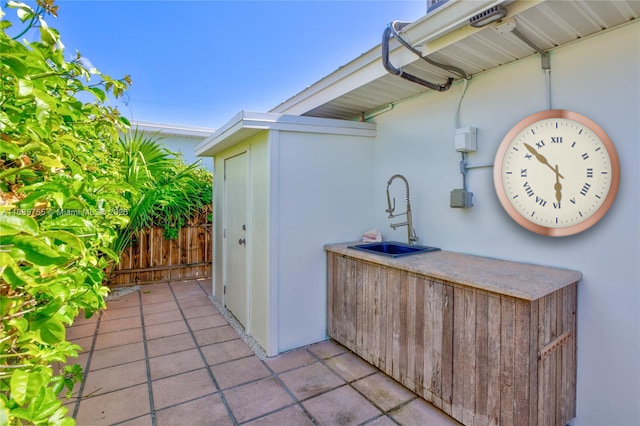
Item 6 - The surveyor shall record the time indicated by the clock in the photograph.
5:52
